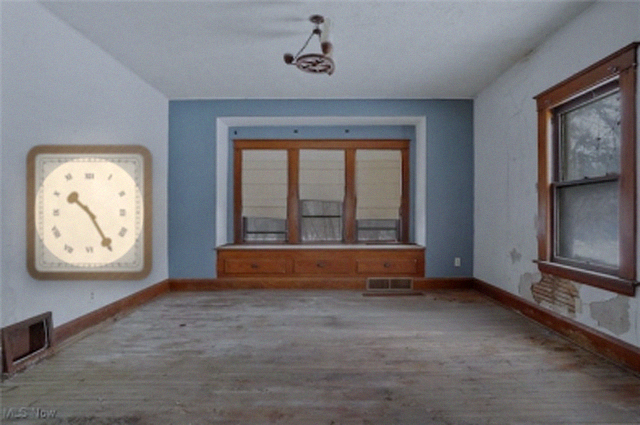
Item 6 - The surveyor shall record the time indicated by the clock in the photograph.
10:25
